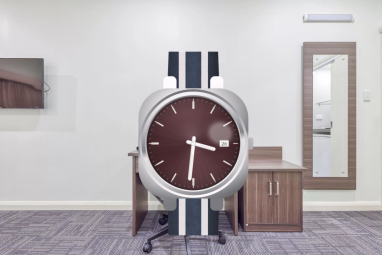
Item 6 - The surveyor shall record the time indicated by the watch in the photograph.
3:31
